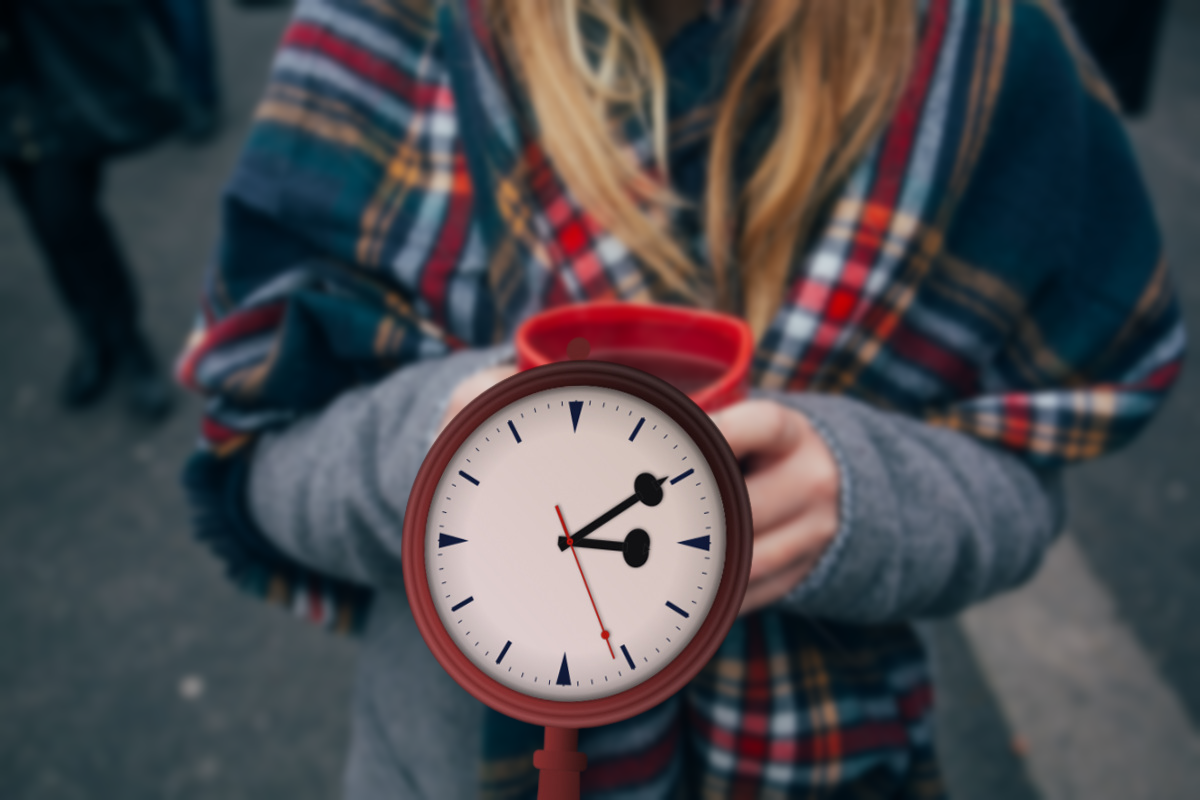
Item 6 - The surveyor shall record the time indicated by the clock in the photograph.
3:09:26
